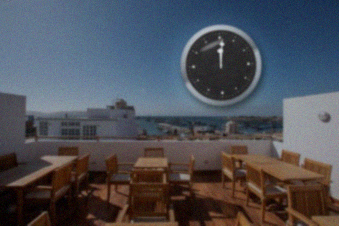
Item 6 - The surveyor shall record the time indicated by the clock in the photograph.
12:01
